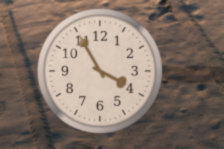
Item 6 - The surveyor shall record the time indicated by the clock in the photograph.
3:55
